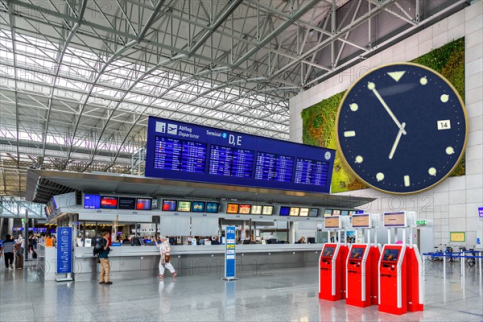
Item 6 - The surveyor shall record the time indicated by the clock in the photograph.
6:55
